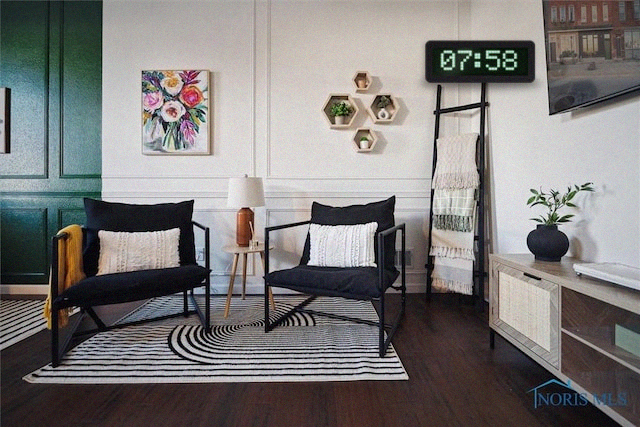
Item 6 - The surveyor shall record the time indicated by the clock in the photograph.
7:58
